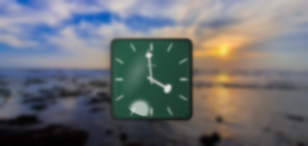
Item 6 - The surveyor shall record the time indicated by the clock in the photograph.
3:59
